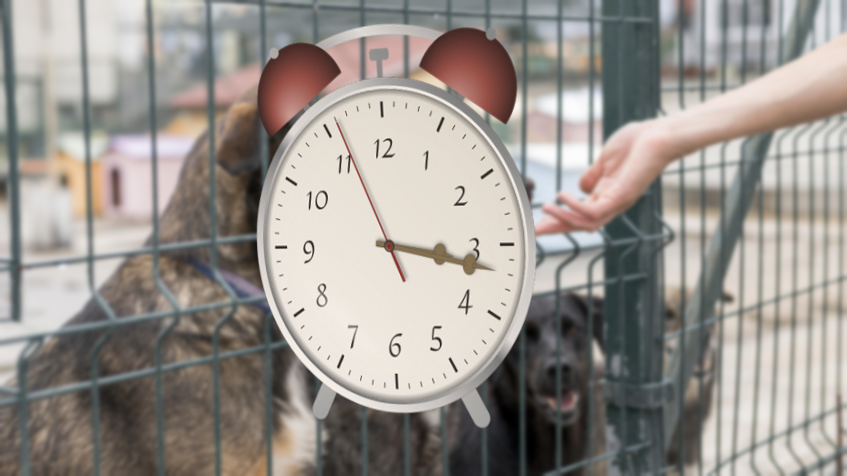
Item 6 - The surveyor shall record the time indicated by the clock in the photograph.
3:16:56
